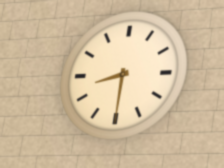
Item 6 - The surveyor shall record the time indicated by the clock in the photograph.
8:30
